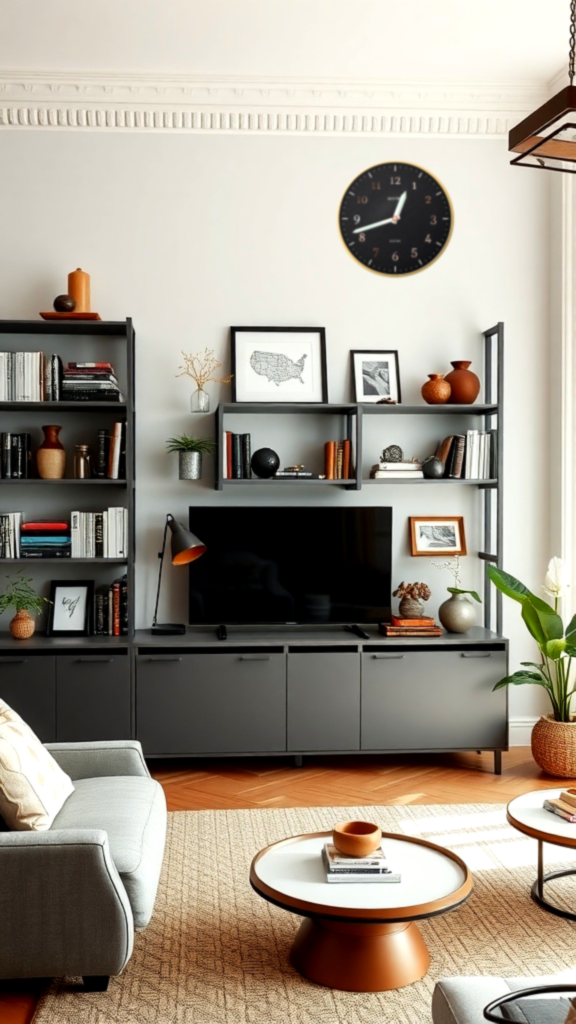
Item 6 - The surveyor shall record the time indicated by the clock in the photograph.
12:42
